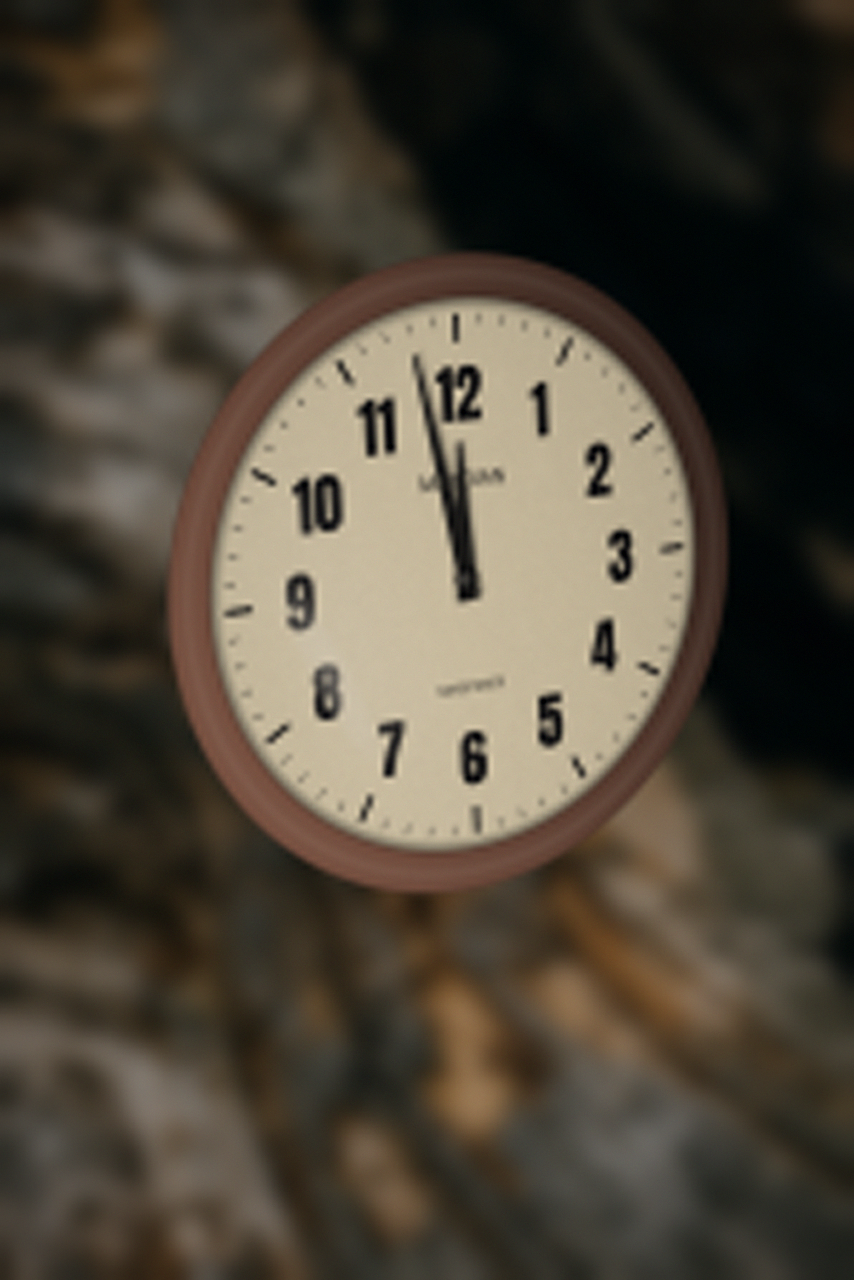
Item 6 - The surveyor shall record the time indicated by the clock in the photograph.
11:58
